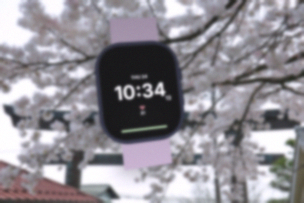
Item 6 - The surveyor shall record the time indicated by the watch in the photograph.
10:34
